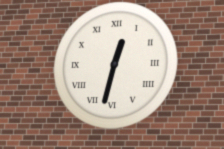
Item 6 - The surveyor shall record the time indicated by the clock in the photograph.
12:32
